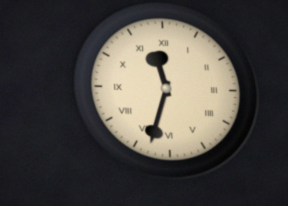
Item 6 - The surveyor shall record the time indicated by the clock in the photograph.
11:33
